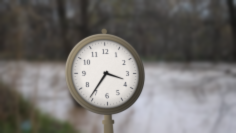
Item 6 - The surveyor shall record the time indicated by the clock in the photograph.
3:36
